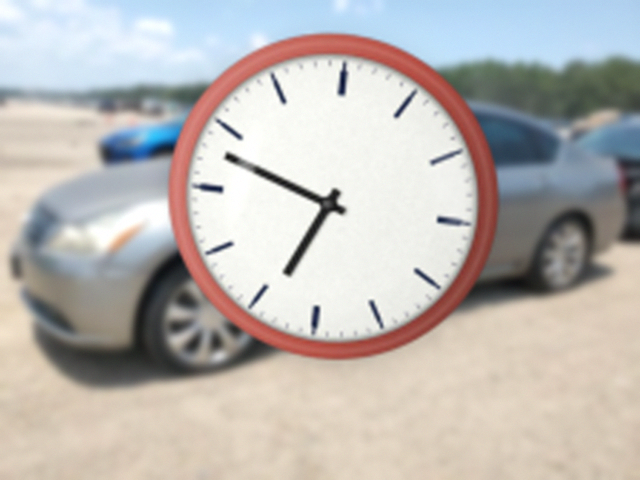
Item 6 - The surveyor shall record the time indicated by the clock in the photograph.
6:48
